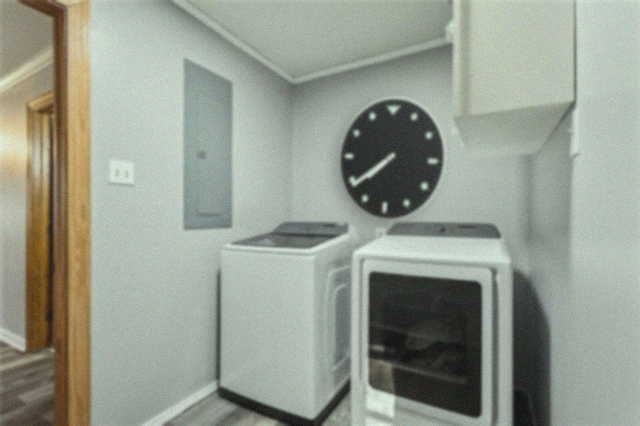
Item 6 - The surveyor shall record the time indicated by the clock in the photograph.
7:39
